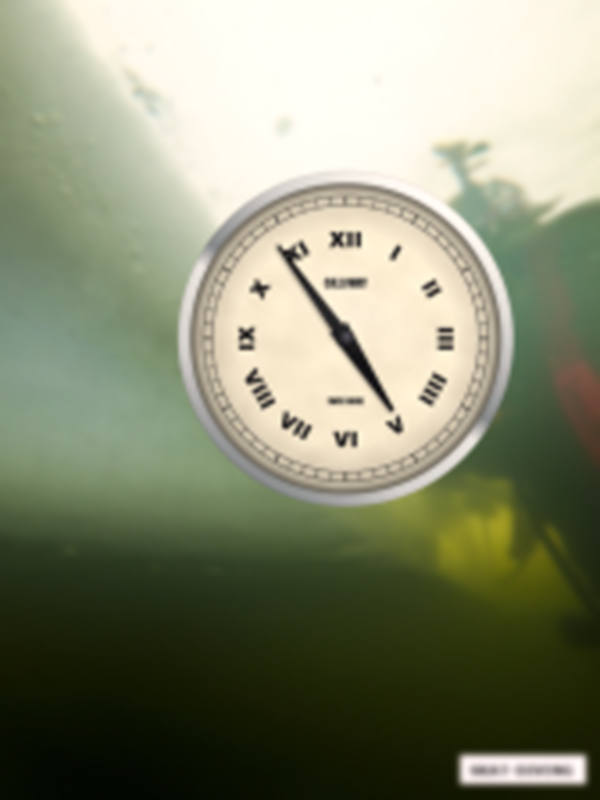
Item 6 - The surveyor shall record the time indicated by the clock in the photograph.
4:54
